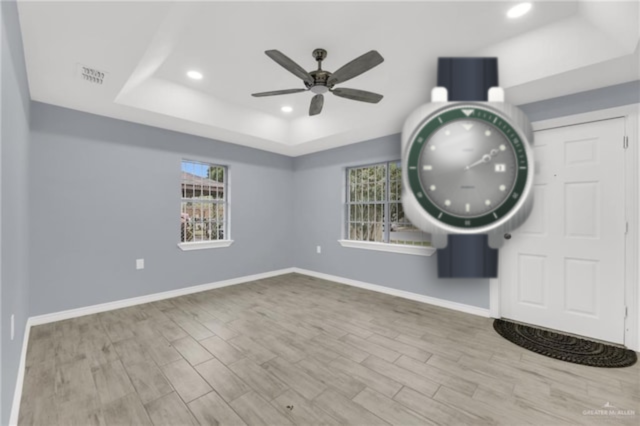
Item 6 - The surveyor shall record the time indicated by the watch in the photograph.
2:10
